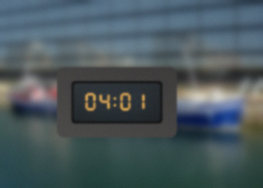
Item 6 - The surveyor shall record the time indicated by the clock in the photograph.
4:01
